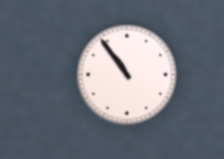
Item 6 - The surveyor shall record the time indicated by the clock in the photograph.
10:54
